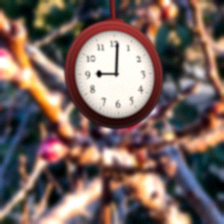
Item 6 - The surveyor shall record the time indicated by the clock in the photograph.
9:01
